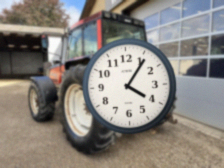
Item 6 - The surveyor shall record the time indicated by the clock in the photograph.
4:06
